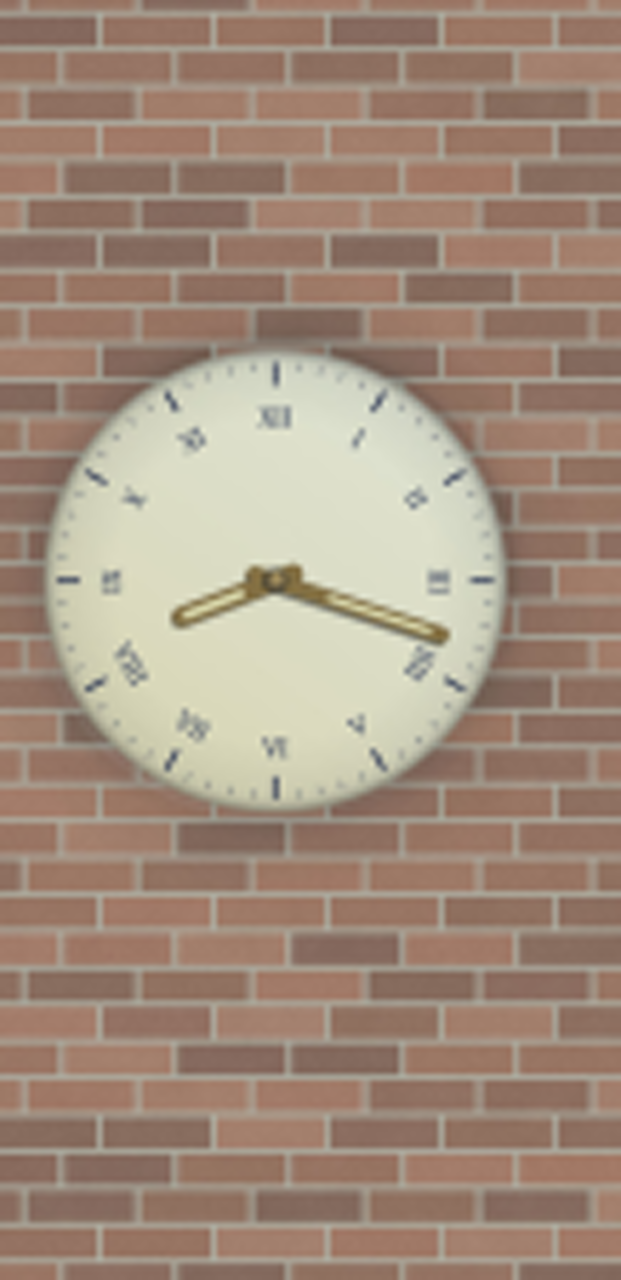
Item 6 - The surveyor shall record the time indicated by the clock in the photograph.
8:18
